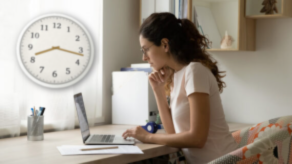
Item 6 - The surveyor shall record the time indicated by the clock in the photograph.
8:17
